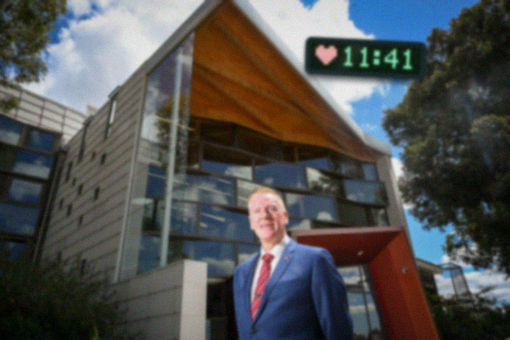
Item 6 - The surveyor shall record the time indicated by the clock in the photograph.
11:41
